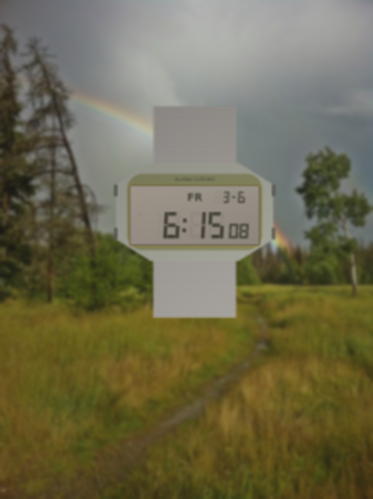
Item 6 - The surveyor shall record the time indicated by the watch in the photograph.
6:15:08
